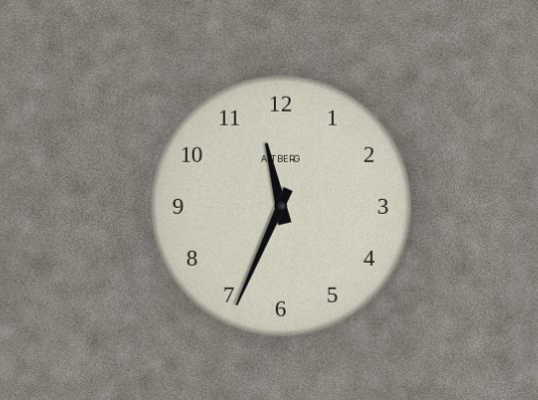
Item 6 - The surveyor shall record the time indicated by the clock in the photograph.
11:34
